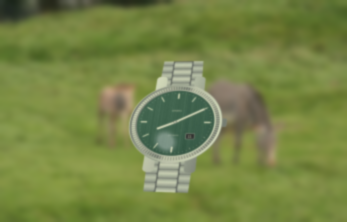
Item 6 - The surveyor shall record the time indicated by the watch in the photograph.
8:10
